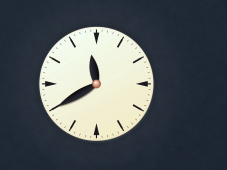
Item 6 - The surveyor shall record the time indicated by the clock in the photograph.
11:40
